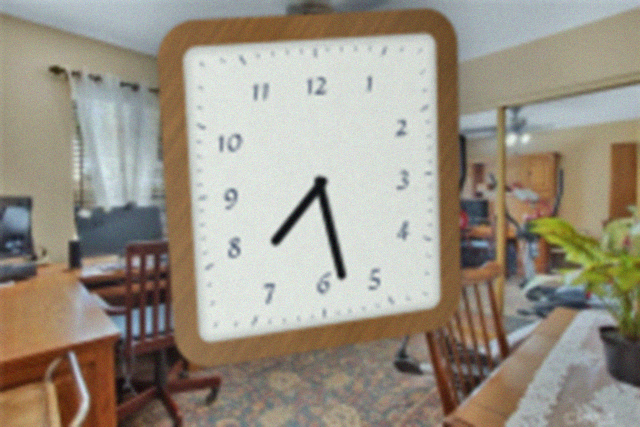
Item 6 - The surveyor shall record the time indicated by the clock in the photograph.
7:28
